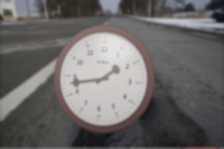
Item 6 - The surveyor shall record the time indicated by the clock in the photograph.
1:43
